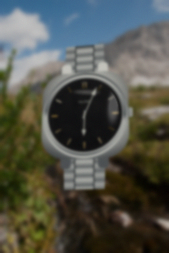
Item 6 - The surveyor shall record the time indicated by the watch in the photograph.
6:04
